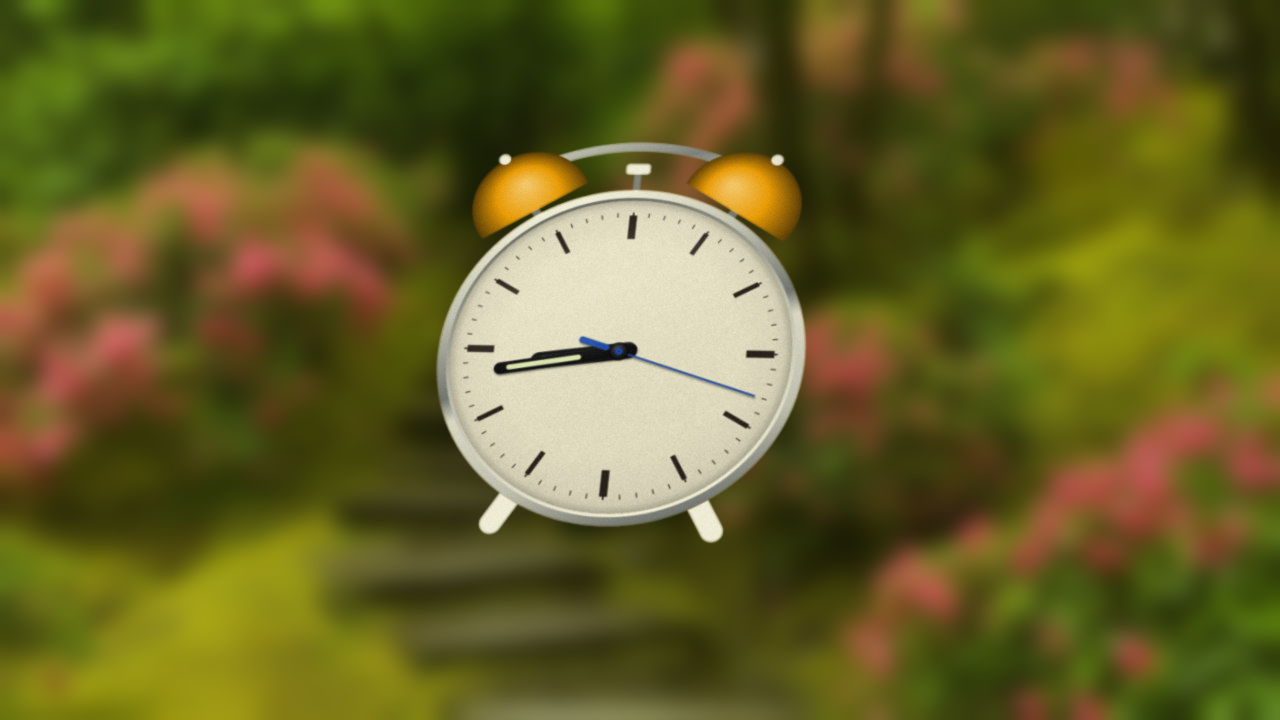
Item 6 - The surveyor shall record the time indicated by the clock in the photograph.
8:43:18
